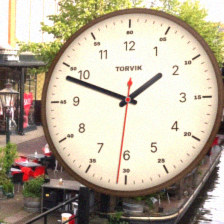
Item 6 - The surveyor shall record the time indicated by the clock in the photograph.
1:48:31
